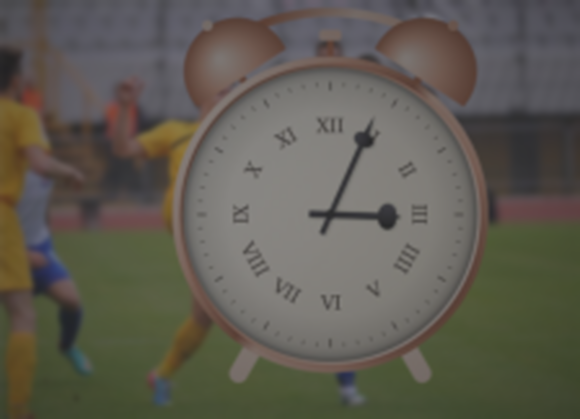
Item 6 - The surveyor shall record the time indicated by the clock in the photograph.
3:04
